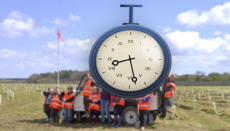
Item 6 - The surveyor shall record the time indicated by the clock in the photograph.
8:28
